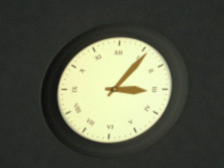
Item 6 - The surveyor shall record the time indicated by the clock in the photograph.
3:06
